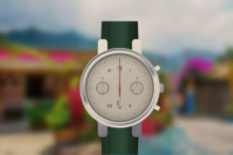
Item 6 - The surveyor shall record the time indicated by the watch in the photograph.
6:00
